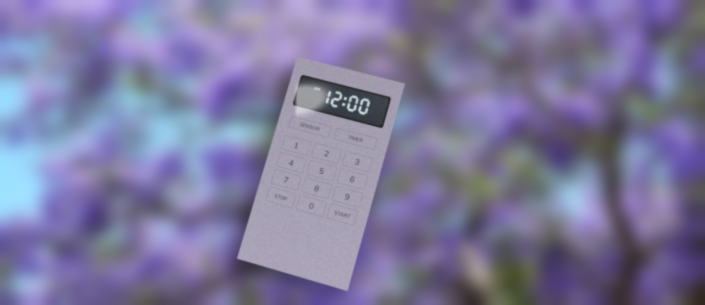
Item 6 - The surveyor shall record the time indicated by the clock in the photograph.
12:00
